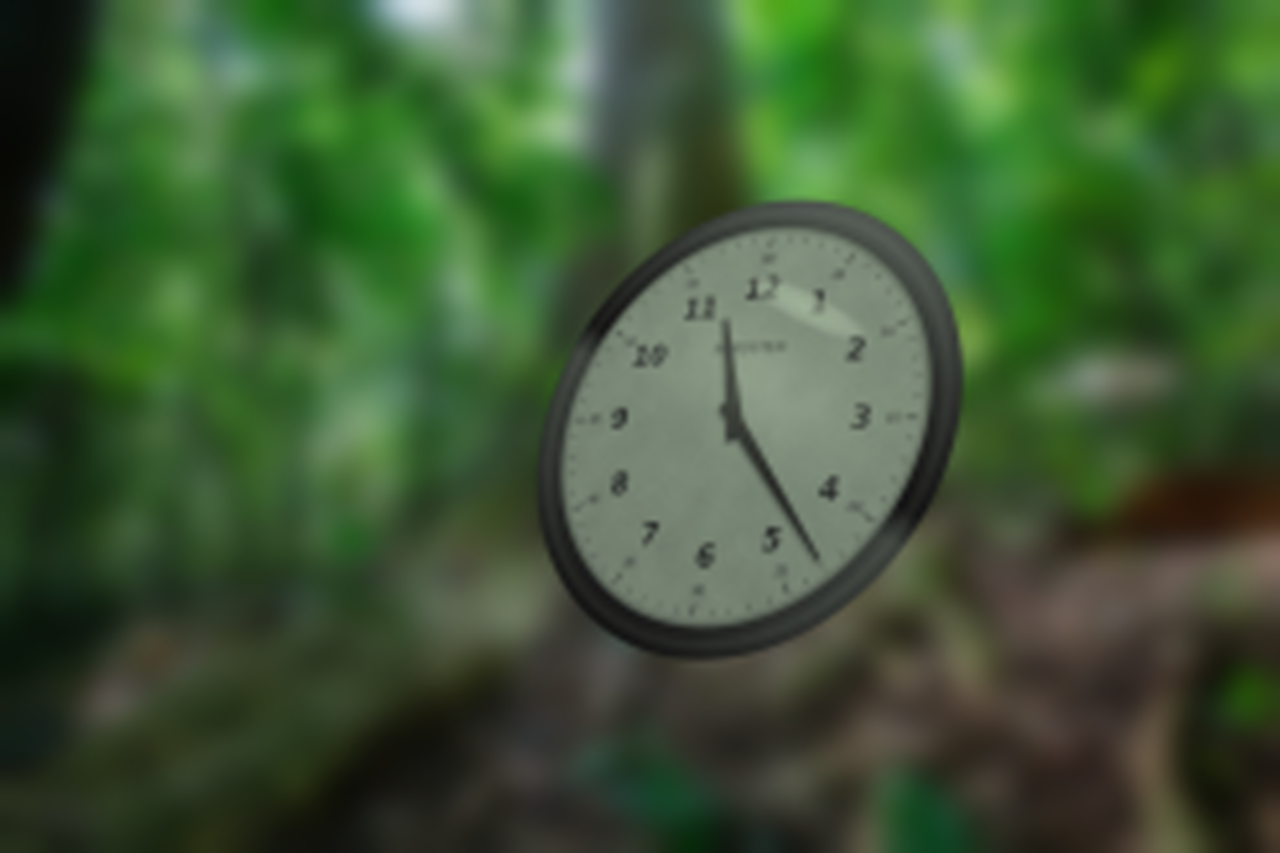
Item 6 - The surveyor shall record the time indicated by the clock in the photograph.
11:23
